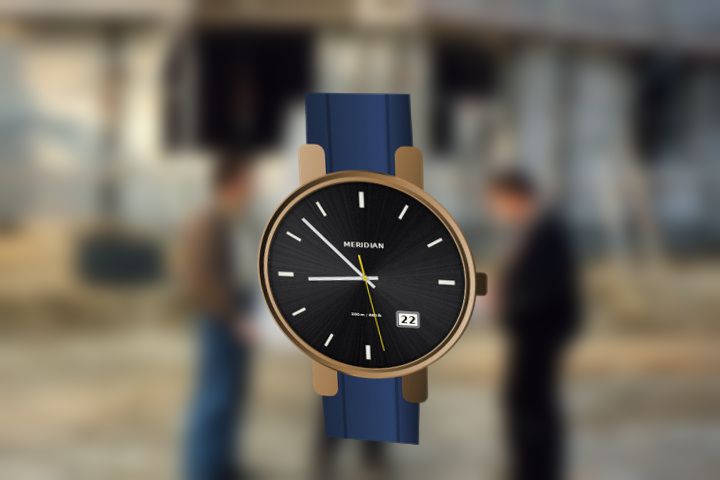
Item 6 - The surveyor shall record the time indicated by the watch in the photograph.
8:52:28
